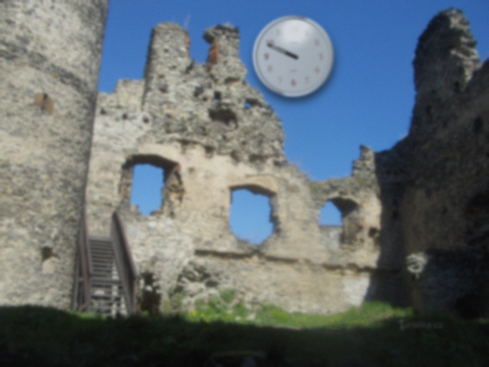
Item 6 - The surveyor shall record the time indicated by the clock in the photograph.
9:49
